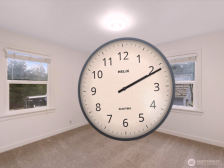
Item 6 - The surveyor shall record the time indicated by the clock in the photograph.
2:11
